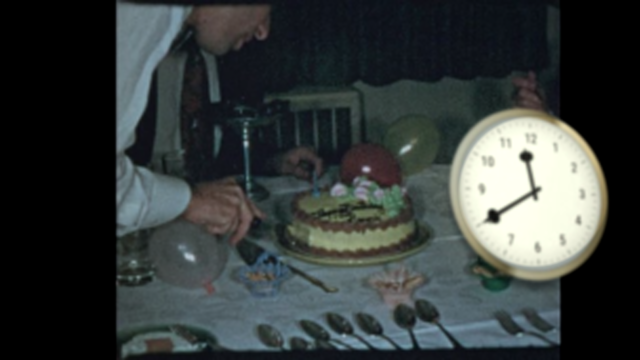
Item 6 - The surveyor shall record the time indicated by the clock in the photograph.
11:40
